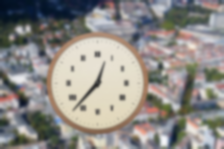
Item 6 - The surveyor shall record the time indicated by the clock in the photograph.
12:37
